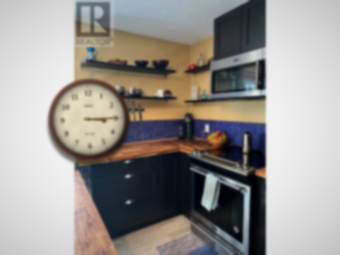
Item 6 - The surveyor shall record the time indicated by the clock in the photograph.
3:15
